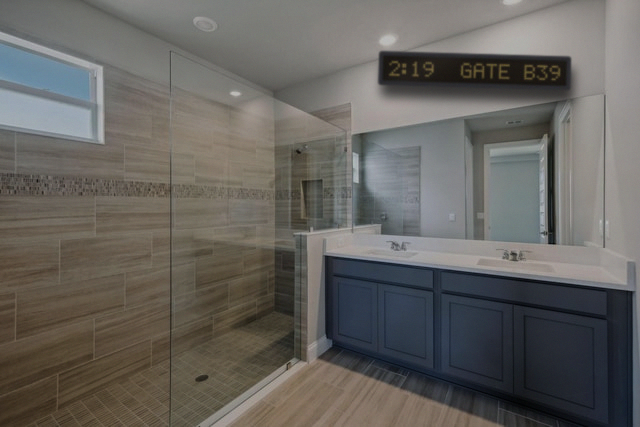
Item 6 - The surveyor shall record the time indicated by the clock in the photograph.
2:19
